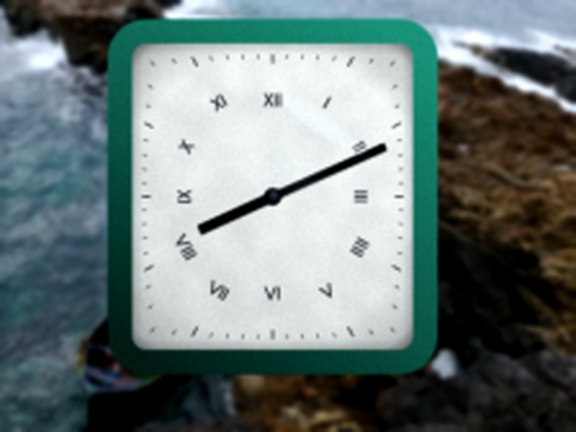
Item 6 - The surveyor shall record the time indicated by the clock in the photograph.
8:11
